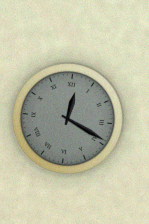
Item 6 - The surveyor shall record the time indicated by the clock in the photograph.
12:19
